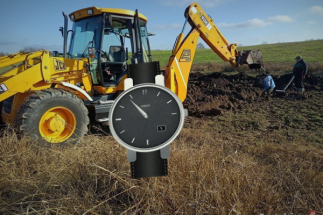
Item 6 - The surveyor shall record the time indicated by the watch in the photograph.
10:54
